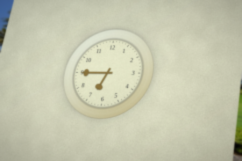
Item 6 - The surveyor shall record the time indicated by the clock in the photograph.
6:45
